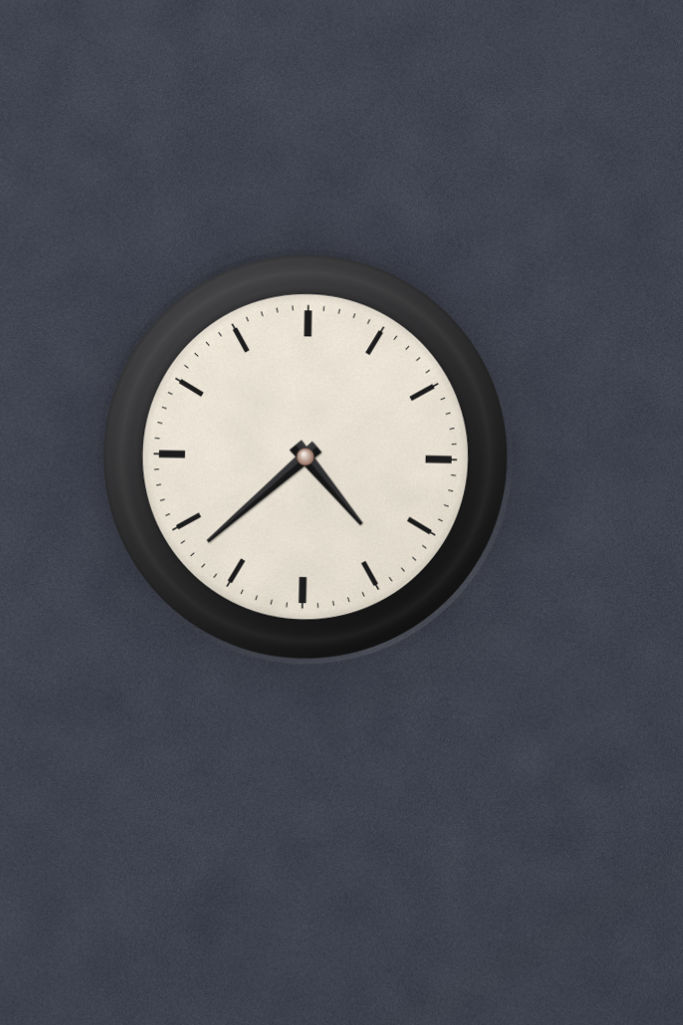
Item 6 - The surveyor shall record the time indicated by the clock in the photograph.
4:38
